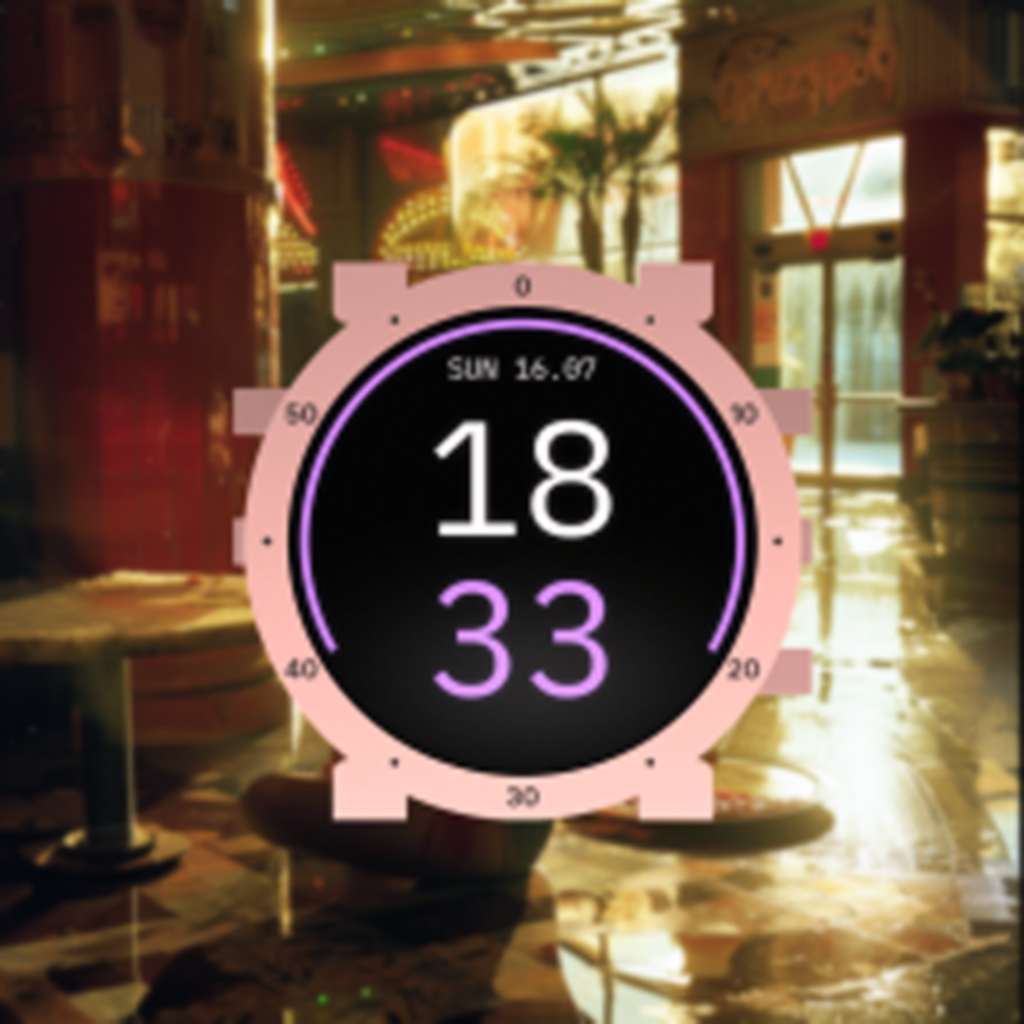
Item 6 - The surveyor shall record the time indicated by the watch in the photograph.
18:33
